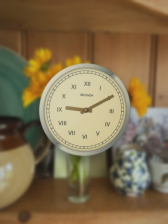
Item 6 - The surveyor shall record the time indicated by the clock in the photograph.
9:10
